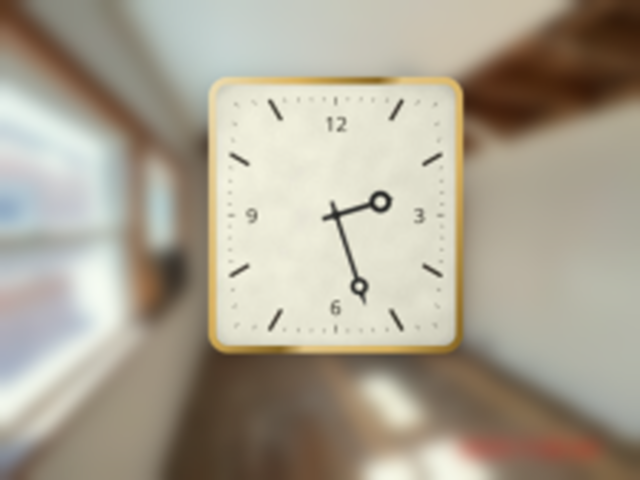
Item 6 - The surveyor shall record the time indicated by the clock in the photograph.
2:27
